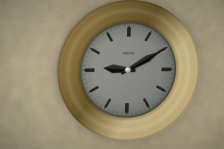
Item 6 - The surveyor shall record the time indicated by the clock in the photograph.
9:10
